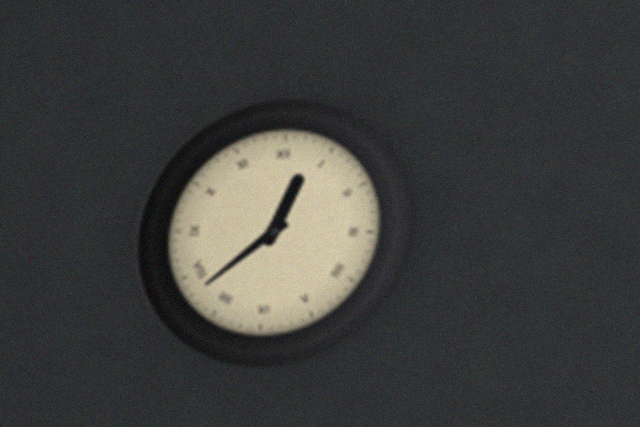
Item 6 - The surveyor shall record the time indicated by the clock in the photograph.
12:38
